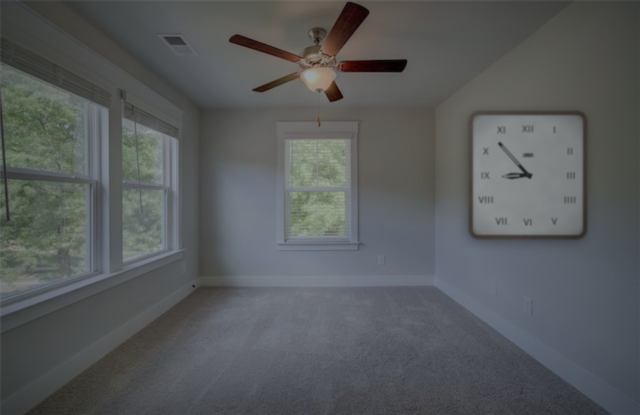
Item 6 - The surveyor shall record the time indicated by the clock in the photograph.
8:53
